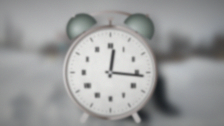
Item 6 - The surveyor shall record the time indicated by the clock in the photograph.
12:16
